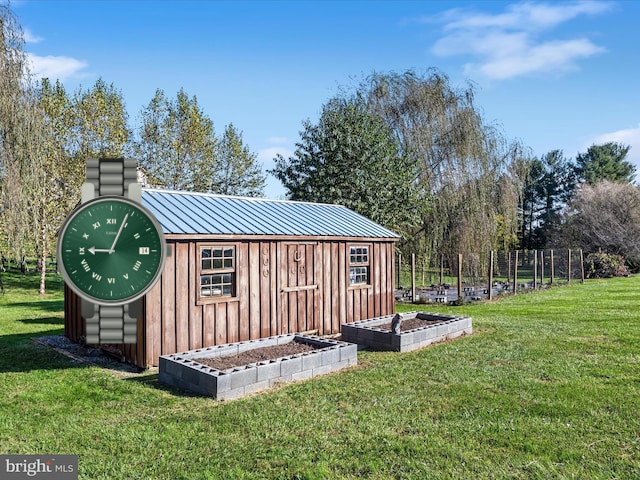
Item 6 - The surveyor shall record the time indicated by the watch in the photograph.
9:04
